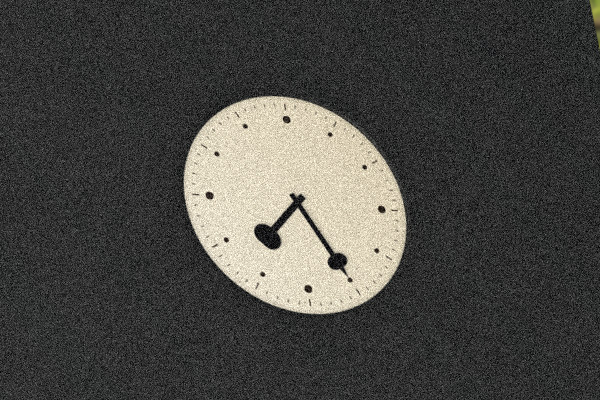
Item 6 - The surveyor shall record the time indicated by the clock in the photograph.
7:25
